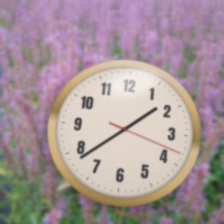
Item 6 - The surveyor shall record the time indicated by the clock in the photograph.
1:38:18
